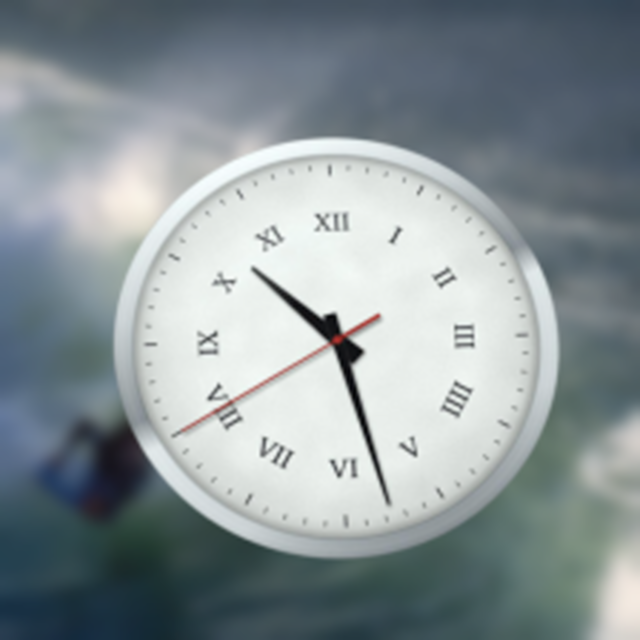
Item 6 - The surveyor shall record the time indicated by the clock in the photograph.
10:27:40
